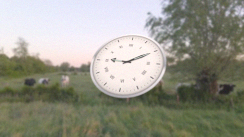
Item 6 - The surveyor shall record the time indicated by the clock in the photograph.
9:10
